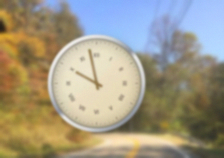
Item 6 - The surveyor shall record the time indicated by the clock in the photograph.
9:58
